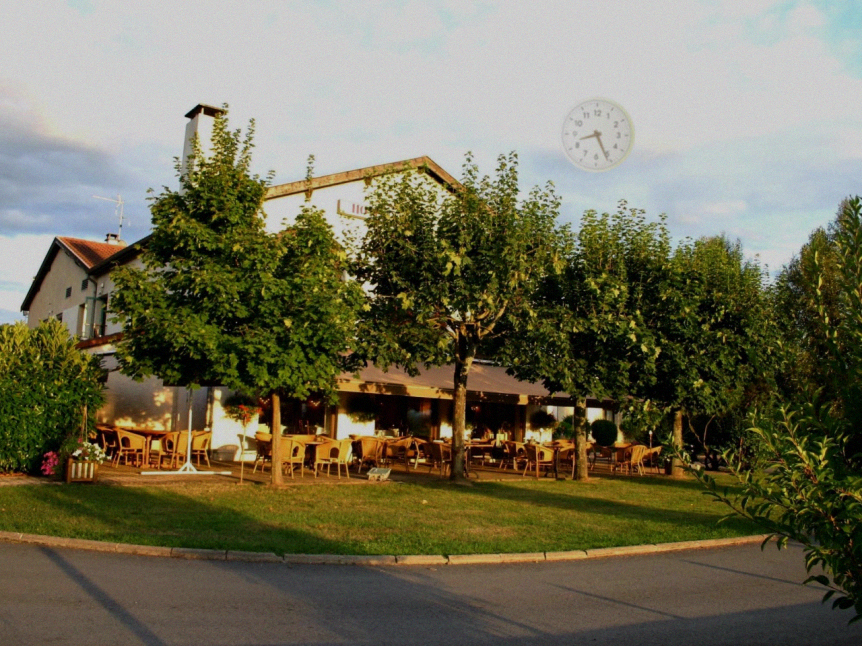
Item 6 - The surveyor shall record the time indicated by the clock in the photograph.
8:26
